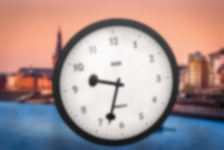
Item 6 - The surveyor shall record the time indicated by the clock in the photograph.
9:33
